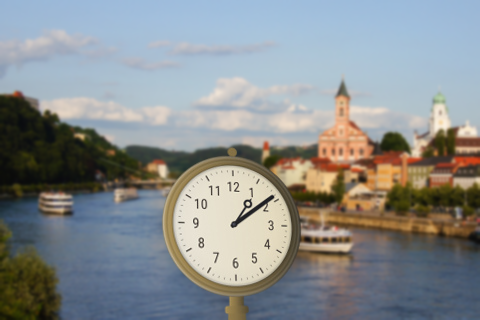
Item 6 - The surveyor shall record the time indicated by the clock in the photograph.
1:09
